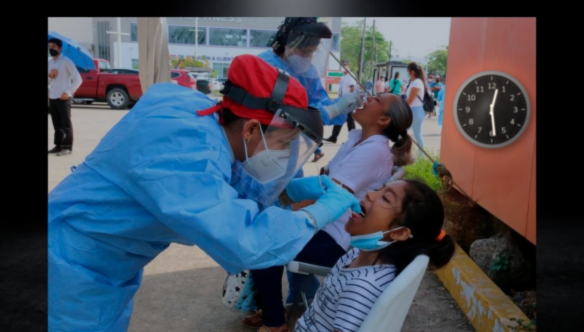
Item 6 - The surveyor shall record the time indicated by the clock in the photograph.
12:29
